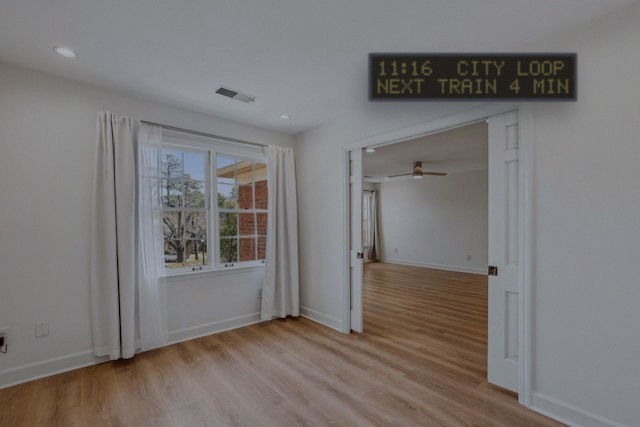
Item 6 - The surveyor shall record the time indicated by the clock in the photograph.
11:16
